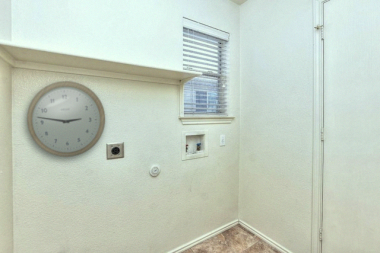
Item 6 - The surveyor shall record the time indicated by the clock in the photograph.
2:47
